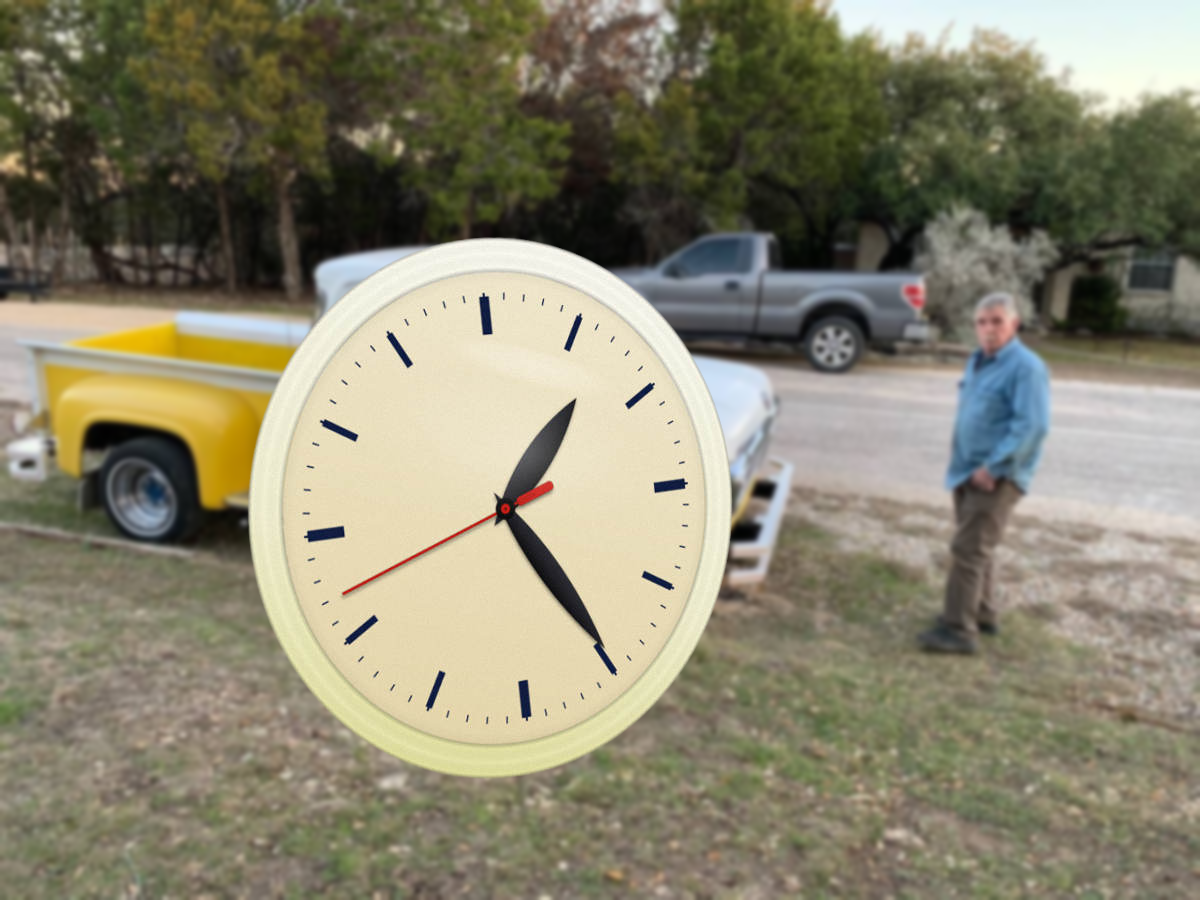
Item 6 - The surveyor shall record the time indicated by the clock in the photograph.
1:24:42
